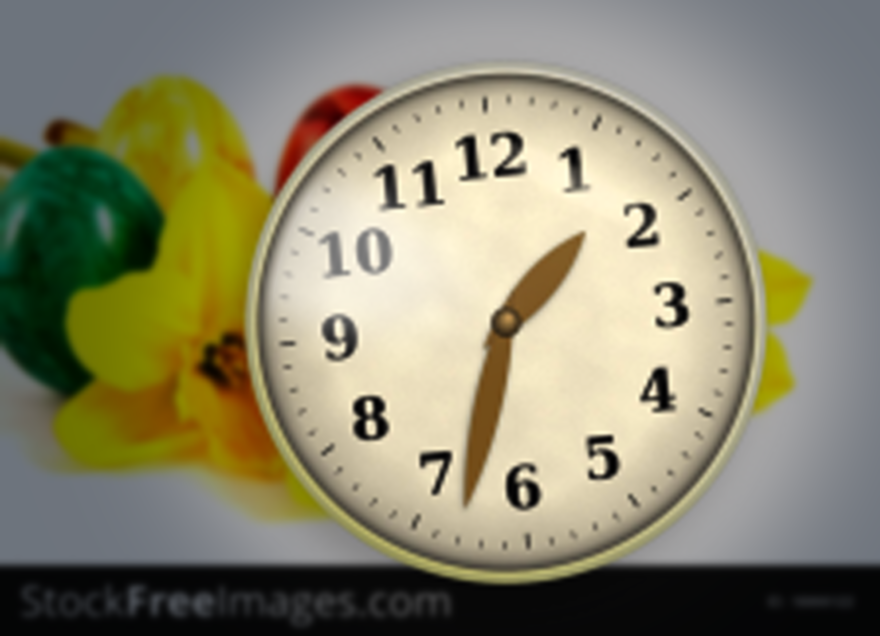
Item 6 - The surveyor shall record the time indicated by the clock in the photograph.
1:33
